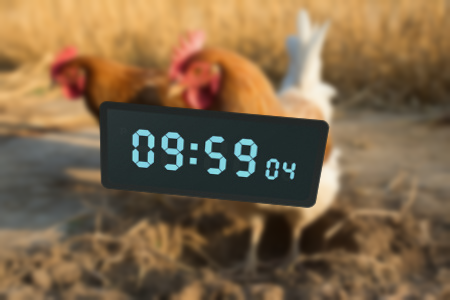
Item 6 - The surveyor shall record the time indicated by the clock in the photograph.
9:59:04
